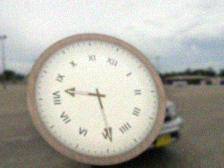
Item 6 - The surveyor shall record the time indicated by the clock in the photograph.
8:24
